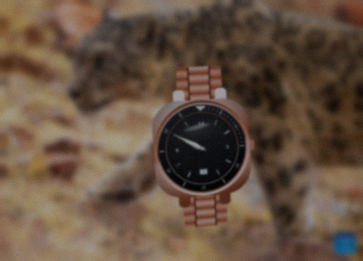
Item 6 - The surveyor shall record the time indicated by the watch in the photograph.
9:50
